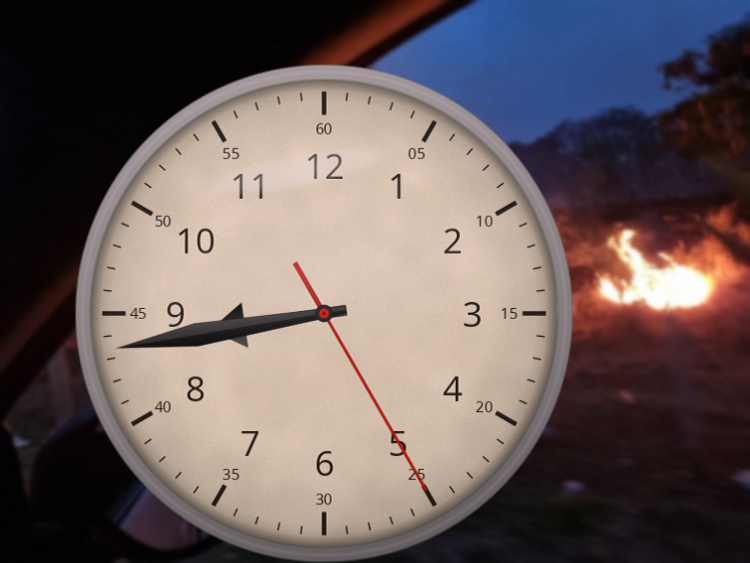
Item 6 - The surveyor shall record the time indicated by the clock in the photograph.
8:43:25
